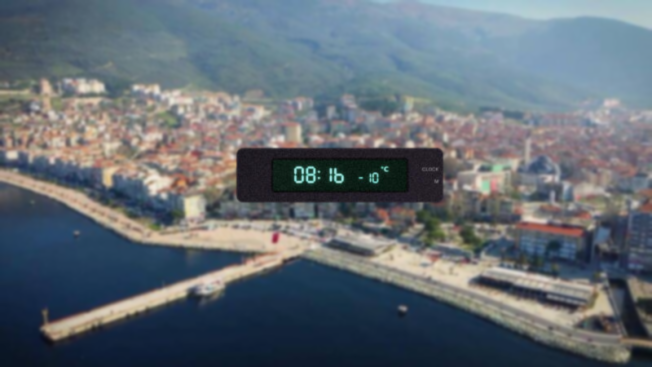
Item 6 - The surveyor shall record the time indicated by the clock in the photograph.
8:16
